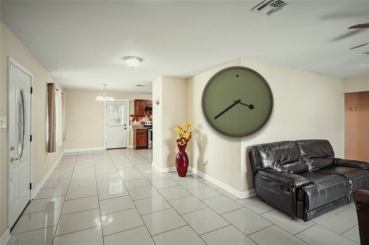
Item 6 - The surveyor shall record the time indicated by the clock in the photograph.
3:39
